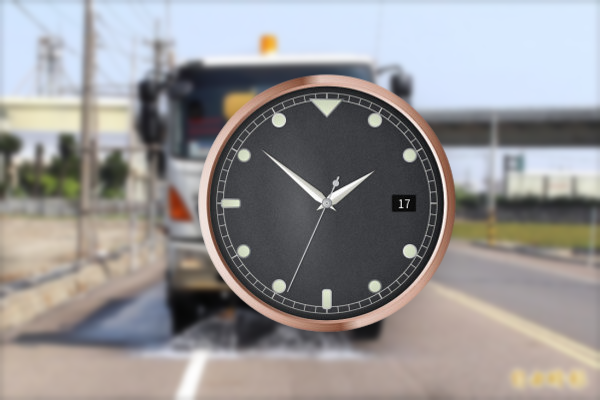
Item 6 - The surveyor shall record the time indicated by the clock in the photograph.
1:51:34
